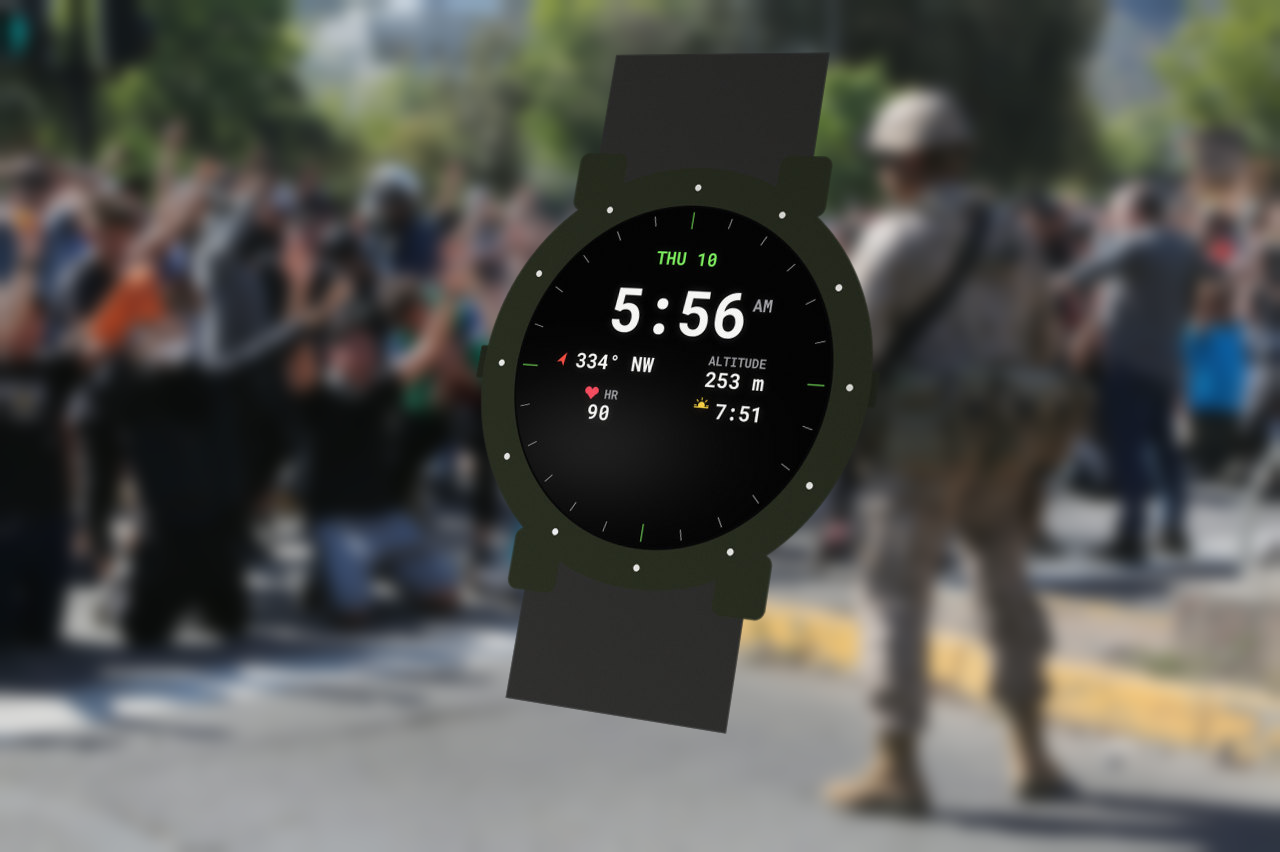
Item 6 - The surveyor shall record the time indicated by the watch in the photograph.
5:56
